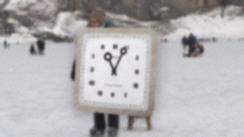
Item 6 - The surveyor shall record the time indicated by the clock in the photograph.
11:04
